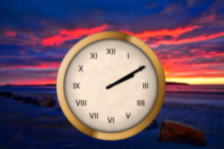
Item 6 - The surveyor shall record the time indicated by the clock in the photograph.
2:10
